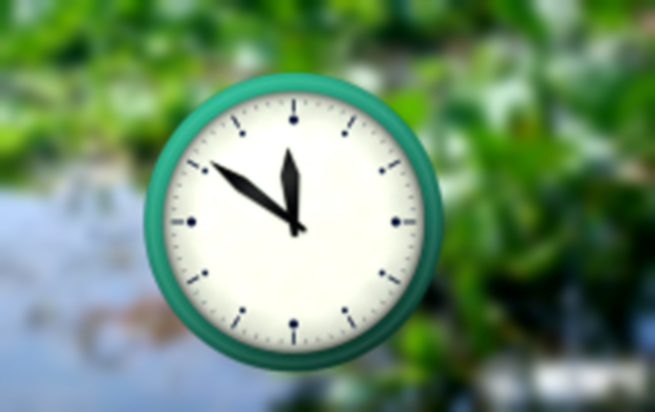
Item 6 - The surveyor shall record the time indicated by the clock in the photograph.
11:51
